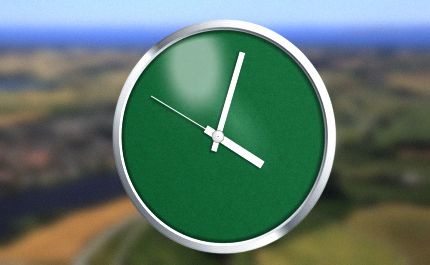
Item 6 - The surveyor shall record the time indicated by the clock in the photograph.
4:02:50
